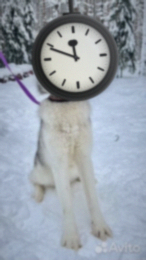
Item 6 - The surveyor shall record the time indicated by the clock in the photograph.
11:49
